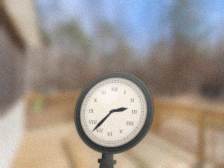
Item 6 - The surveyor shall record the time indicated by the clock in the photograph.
2:37
